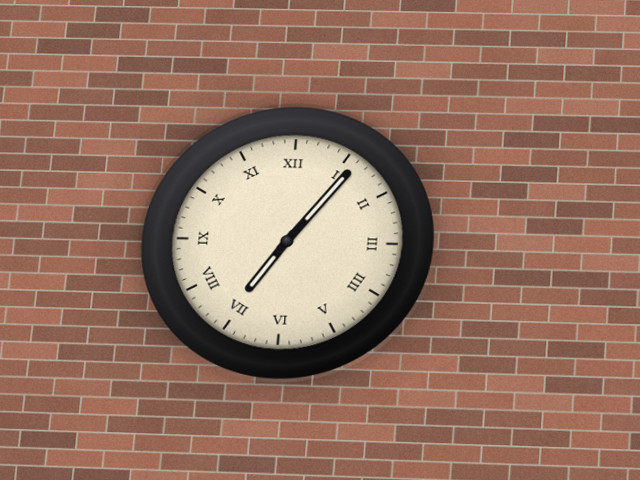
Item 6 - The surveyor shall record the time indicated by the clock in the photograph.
7:06
